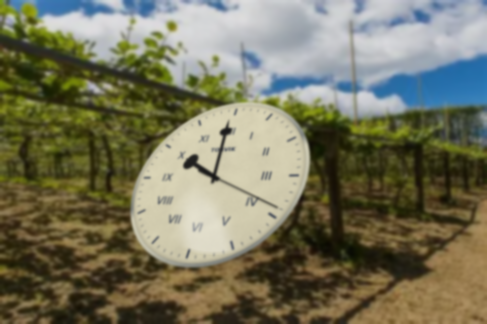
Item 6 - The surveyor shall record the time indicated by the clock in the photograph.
9:59:19
